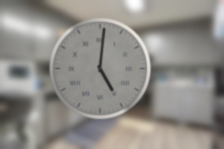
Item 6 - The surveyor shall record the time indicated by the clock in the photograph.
5:01
